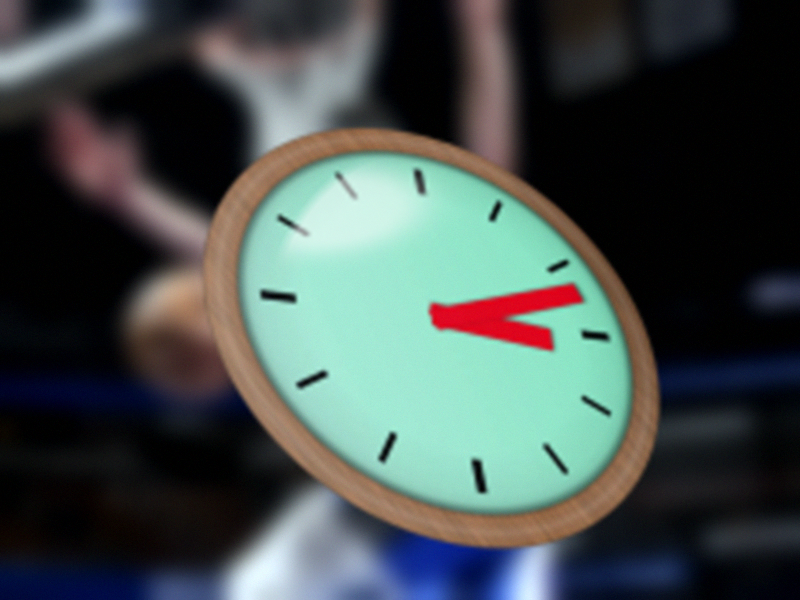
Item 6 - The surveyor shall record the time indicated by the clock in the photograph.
3:12
